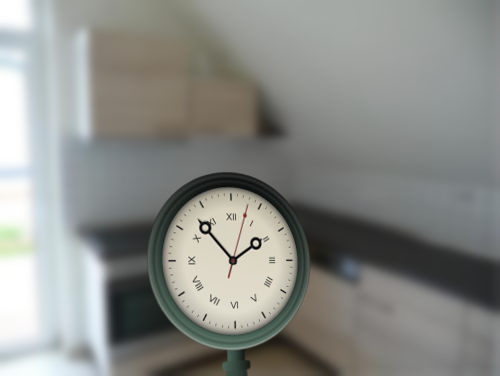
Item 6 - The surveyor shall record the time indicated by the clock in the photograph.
1:53:03
